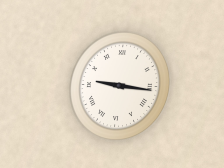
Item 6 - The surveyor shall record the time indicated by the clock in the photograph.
9:16
